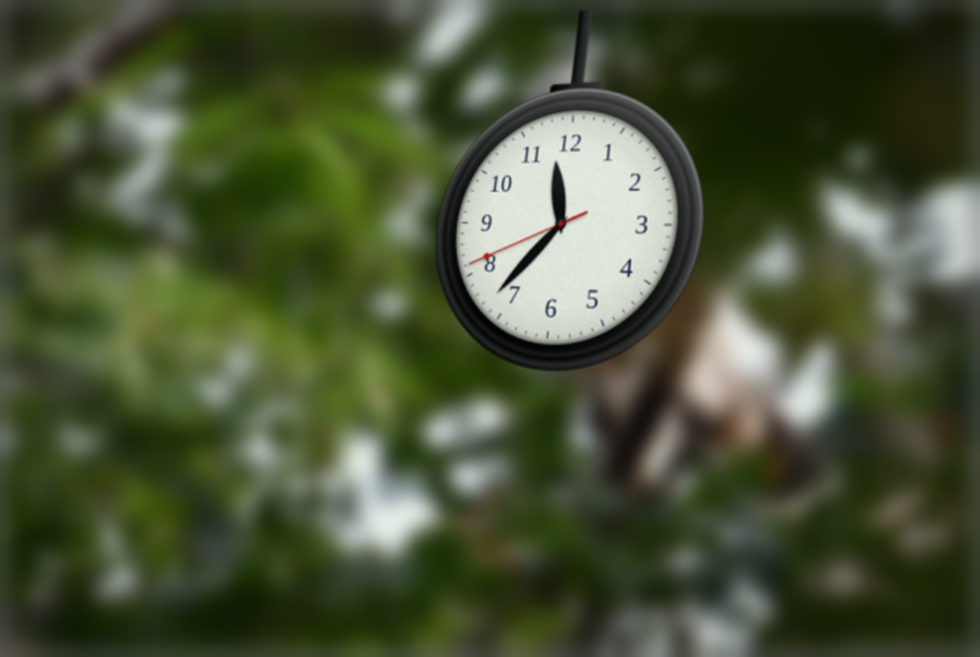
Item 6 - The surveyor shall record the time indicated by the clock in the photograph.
11:36:41
